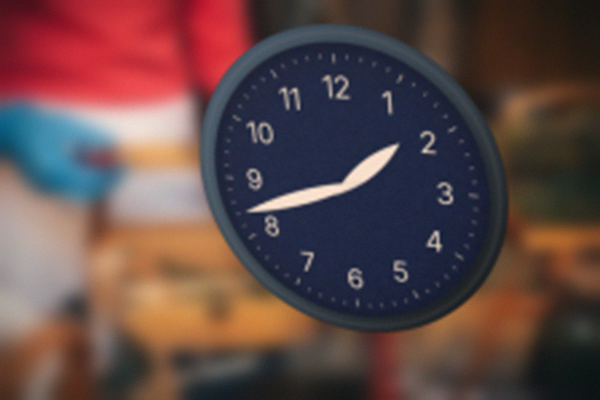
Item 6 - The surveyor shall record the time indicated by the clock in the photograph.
1:42
